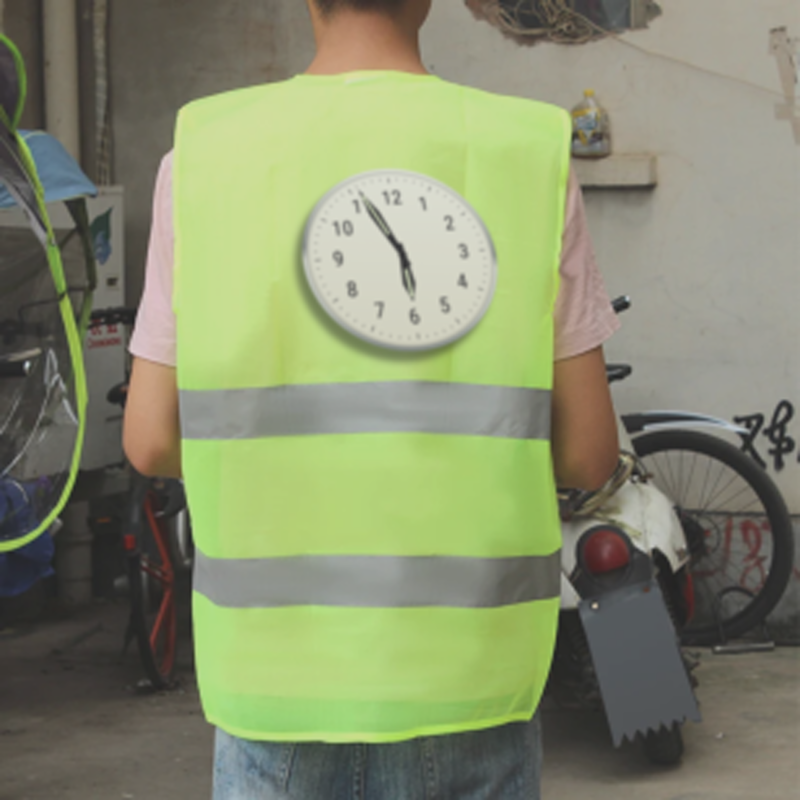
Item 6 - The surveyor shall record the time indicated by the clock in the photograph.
5:56
